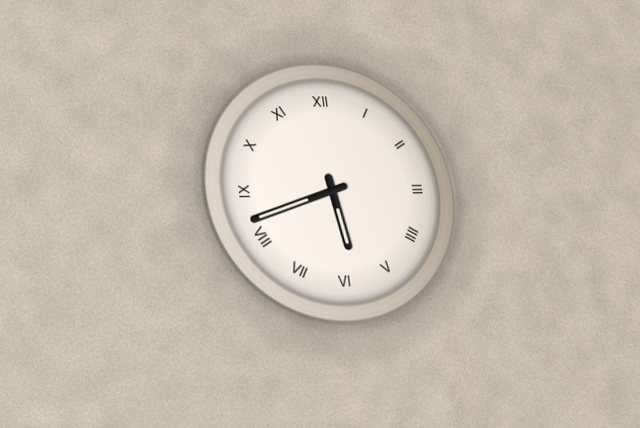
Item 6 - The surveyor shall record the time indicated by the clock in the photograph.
5:42
